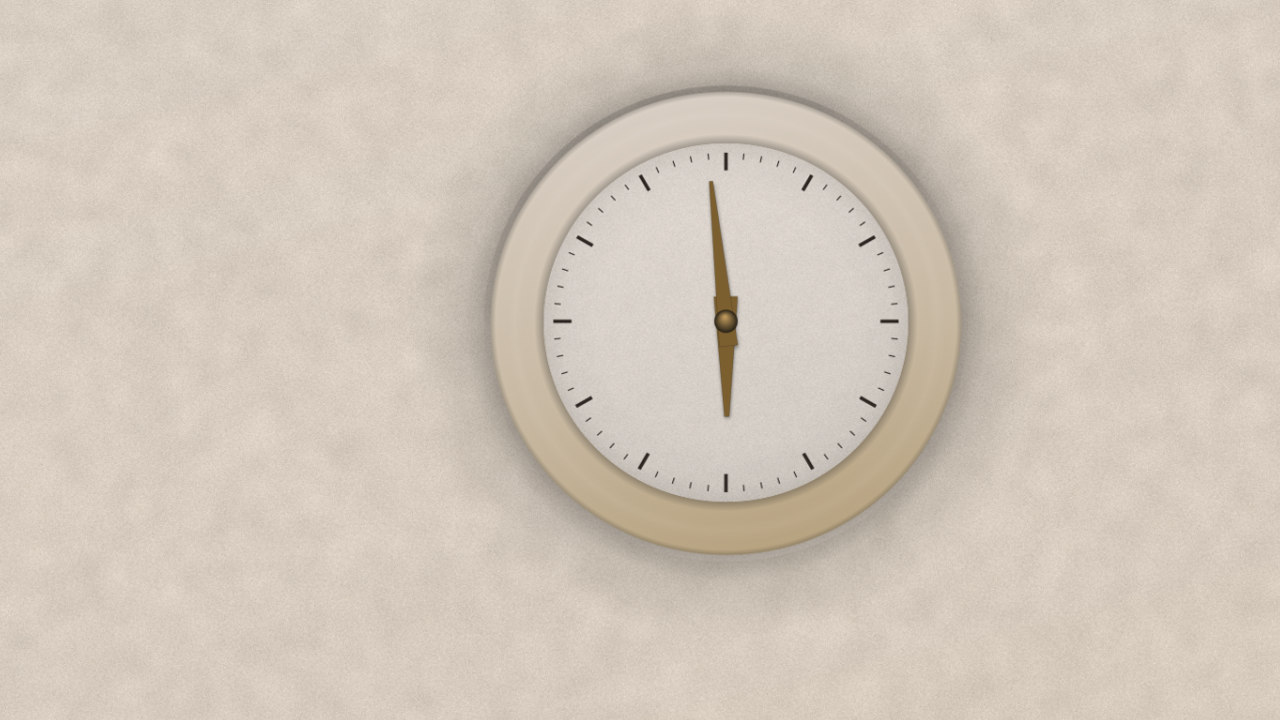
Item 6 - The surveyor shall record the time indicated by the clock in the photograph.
5:59
